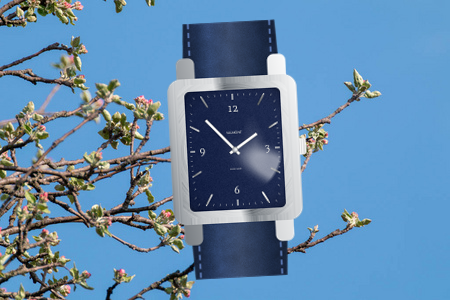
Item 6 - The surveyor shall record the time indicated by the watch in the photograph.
1:53
